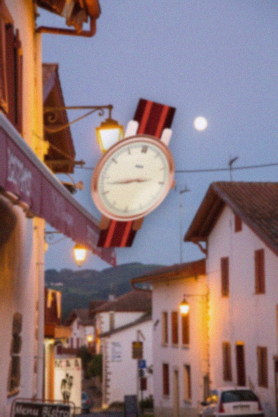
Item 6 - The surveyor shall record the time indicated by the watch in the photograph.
2:43
